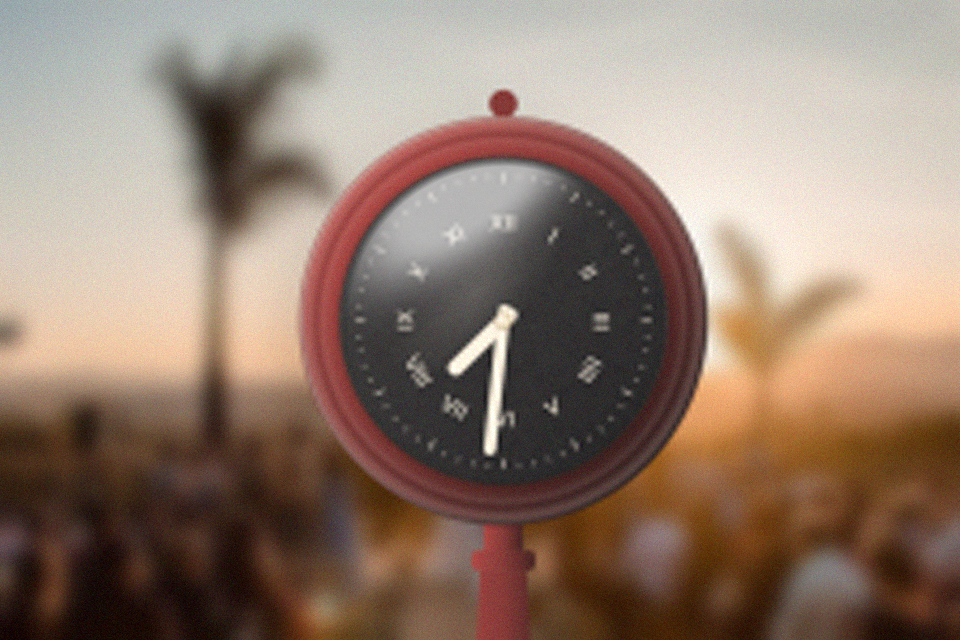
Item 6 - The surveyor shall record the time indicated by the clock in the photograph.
7:31
